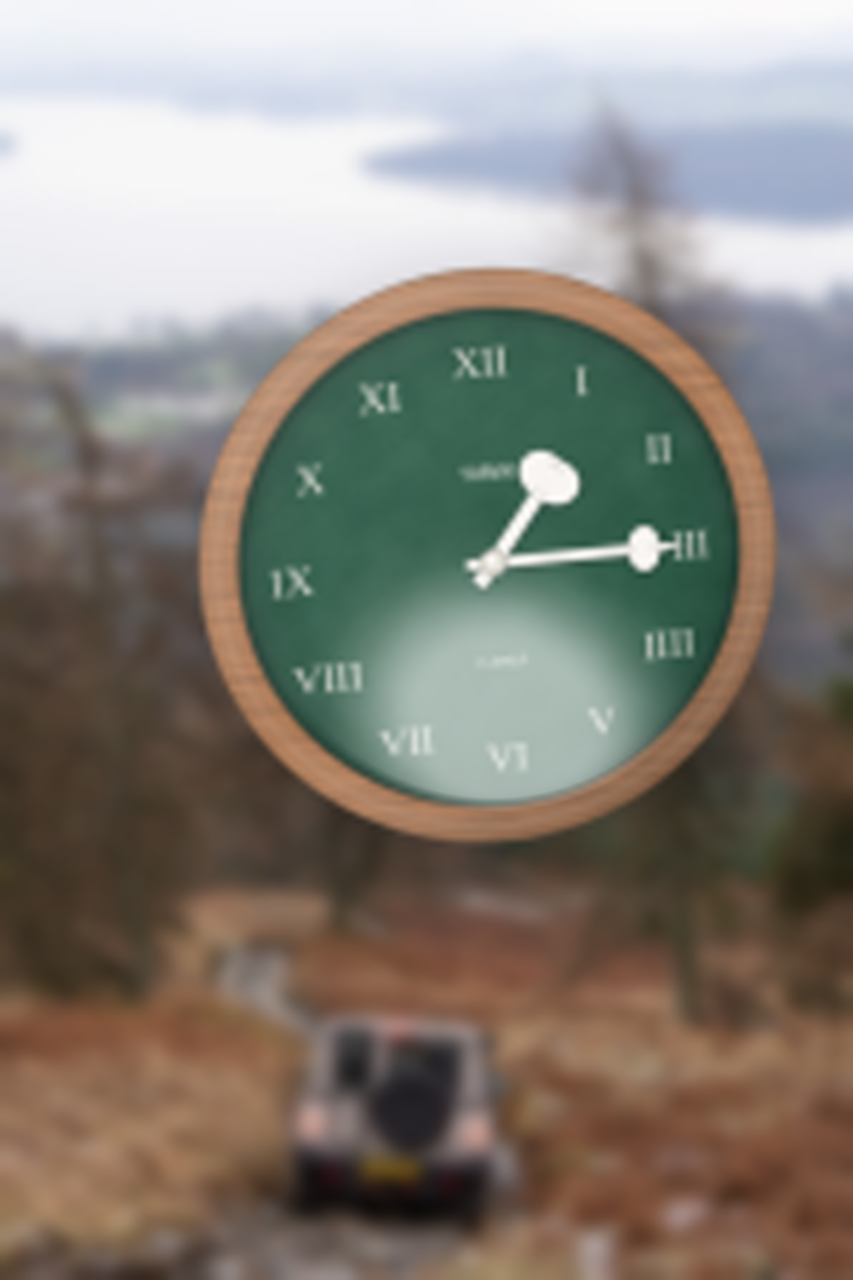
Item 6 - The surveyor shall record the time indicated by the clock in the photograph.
1:15
